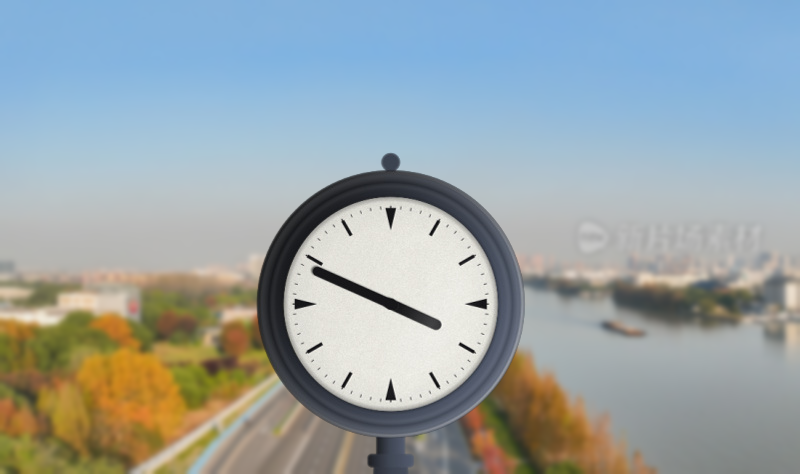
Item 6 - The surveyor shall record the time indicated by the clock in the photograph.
3:49
